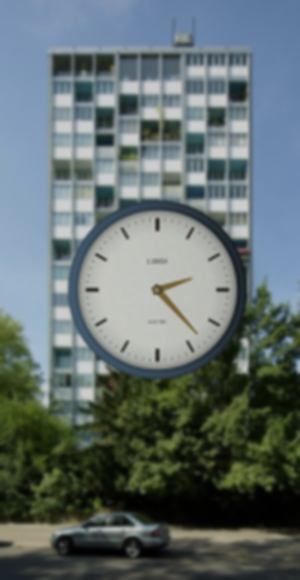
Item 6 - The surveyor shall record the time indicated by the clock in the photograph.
2:23
